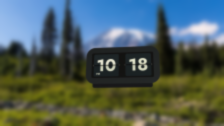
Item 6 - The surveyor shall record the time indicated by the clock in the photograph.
10:18
